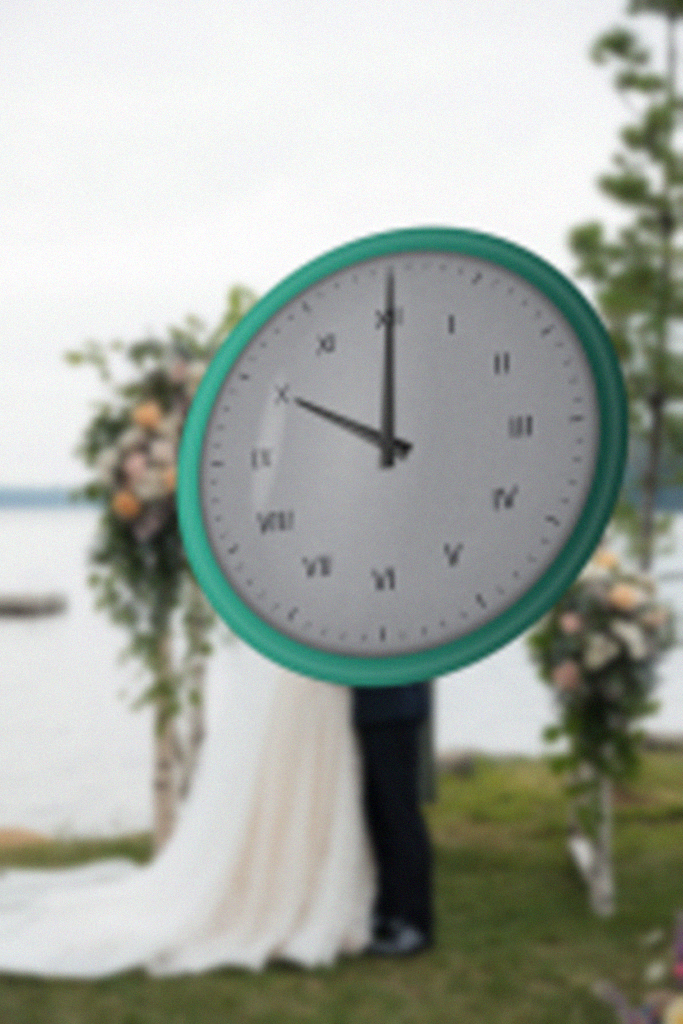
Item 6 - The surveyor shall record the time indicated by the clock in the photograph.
10:00
